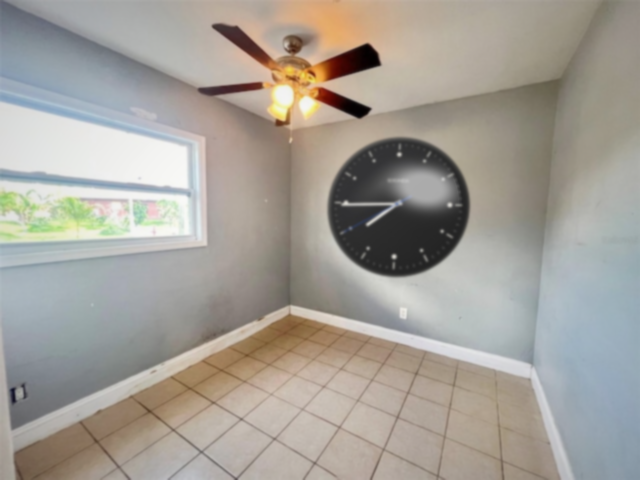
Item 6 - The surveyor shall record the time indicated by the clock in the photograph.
7:44:40
